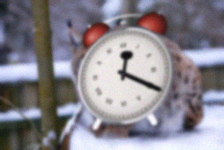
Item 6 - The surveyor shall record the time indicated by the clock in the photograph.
12:20
